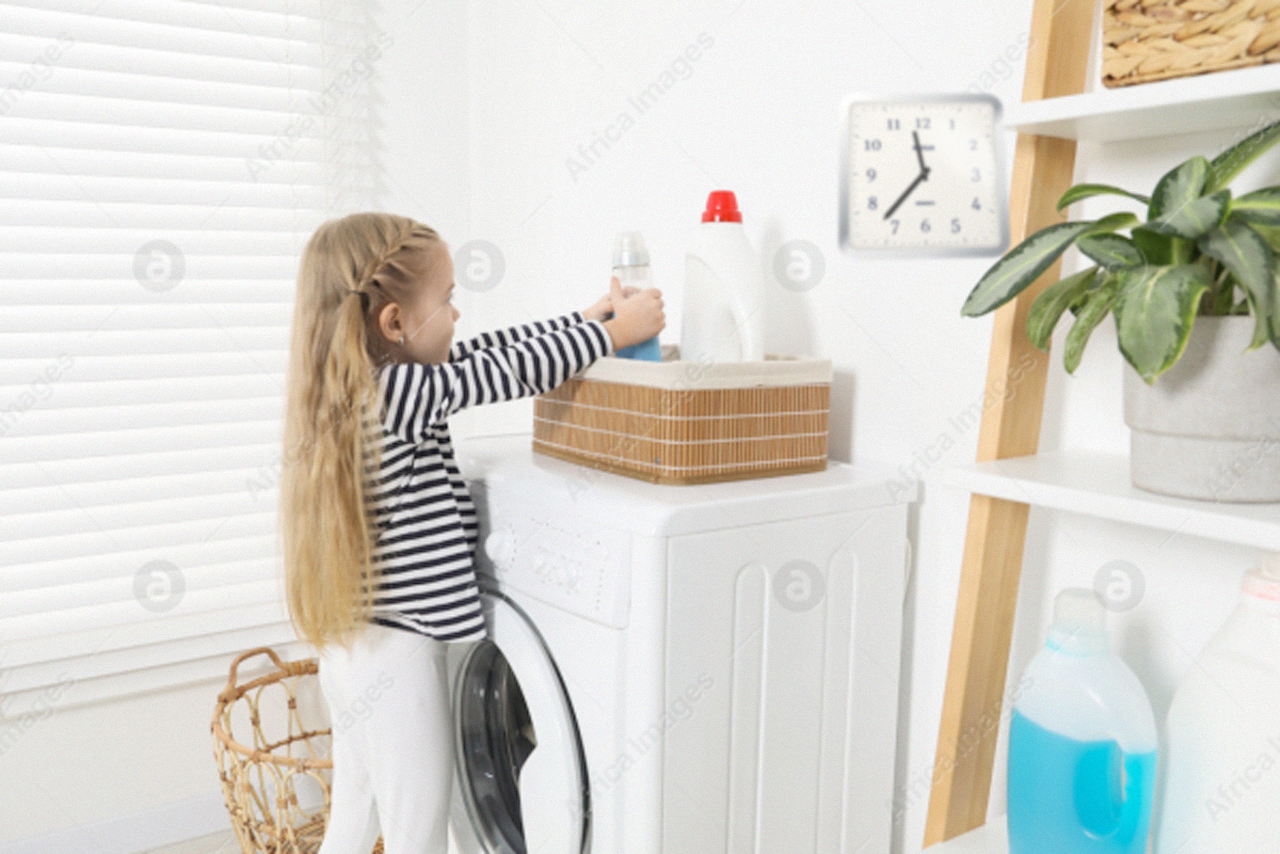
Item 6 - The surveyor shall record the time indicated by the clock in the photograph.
11:37
